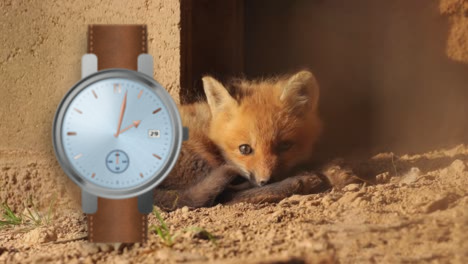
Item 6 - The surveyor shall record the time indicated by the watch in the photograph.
2:02
